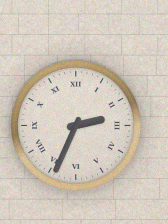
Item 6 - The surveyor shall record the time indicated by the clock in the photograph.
2:34
